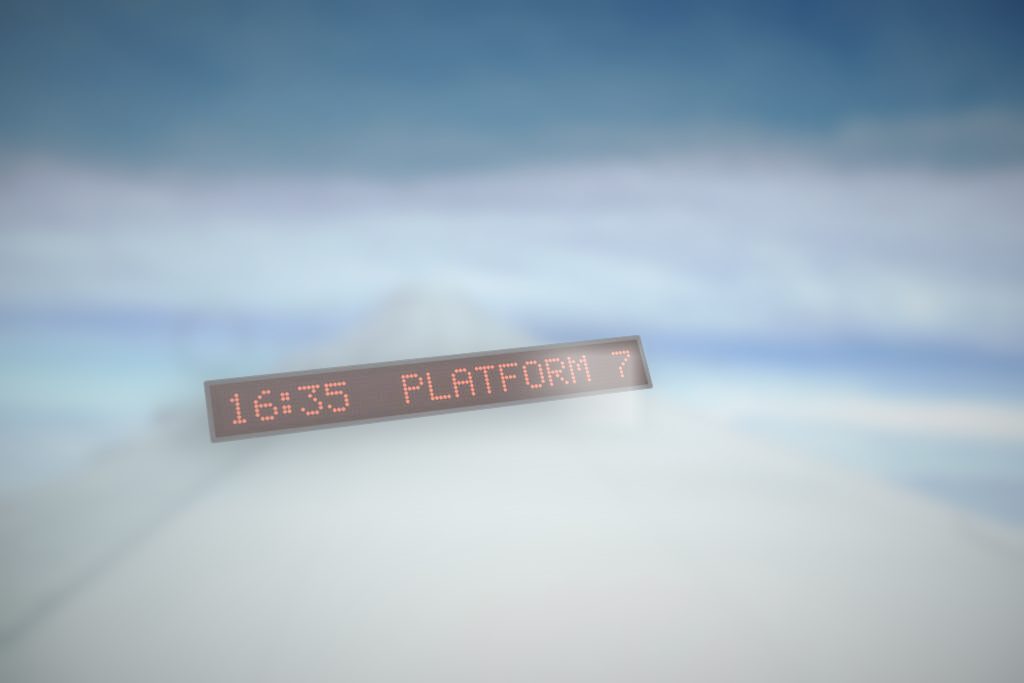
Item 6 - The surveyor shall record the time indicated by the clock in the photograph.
16:35
